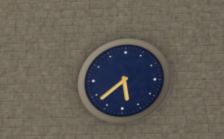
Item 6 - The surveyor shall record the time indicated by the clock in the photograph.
5:38
